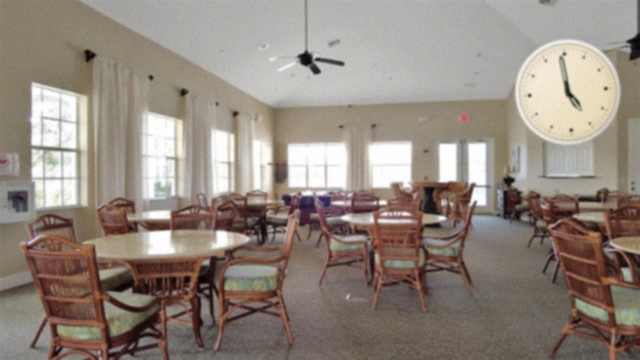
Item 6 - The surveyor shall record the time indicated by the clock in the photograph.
4:59
